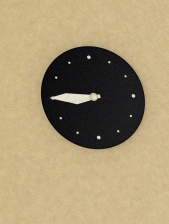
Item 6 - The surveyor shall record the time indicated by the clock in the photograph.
8:45
